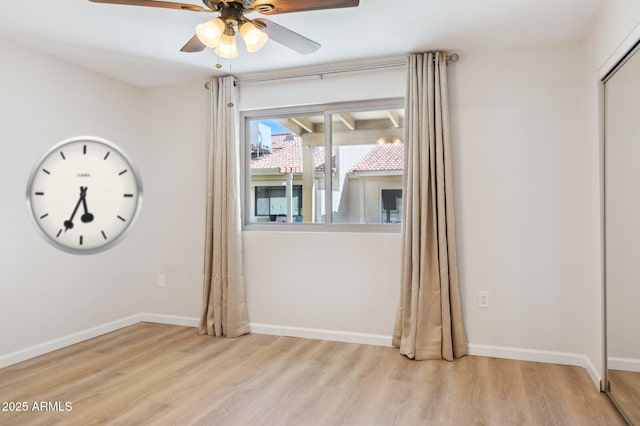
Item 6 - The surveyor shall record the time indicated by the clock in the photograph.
5:34
